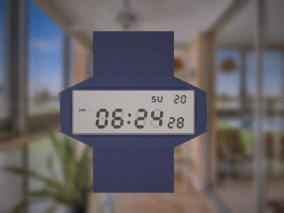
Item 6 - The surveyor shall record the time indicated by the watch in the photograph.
6:24:28
